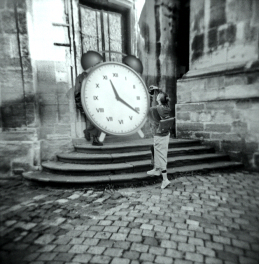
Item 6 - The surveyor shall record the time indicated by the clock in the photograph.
11:21
